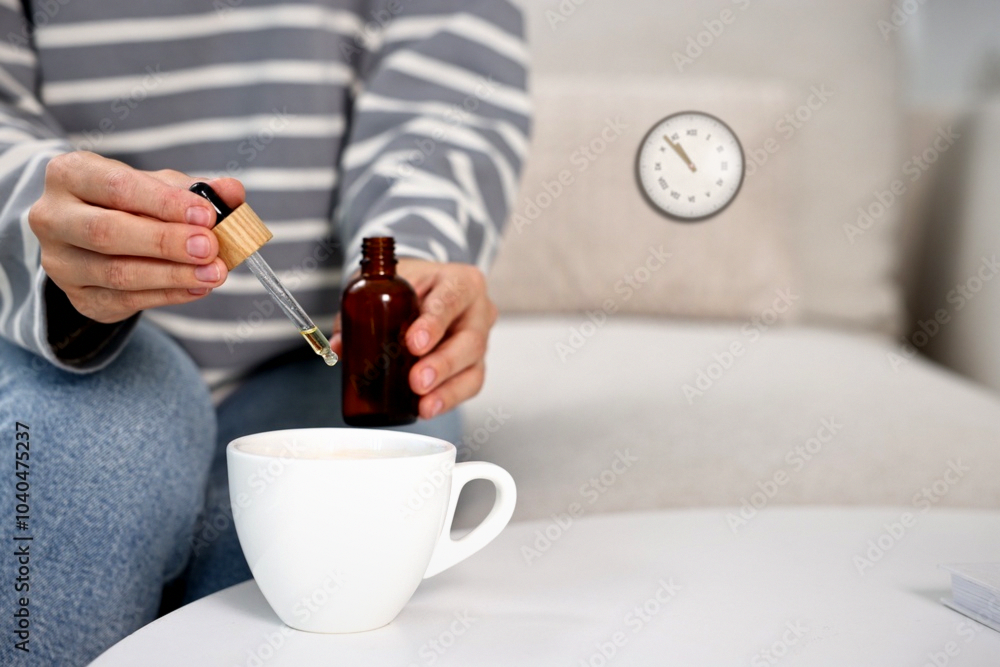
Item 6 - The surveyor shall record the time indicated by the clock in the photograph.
10:53
